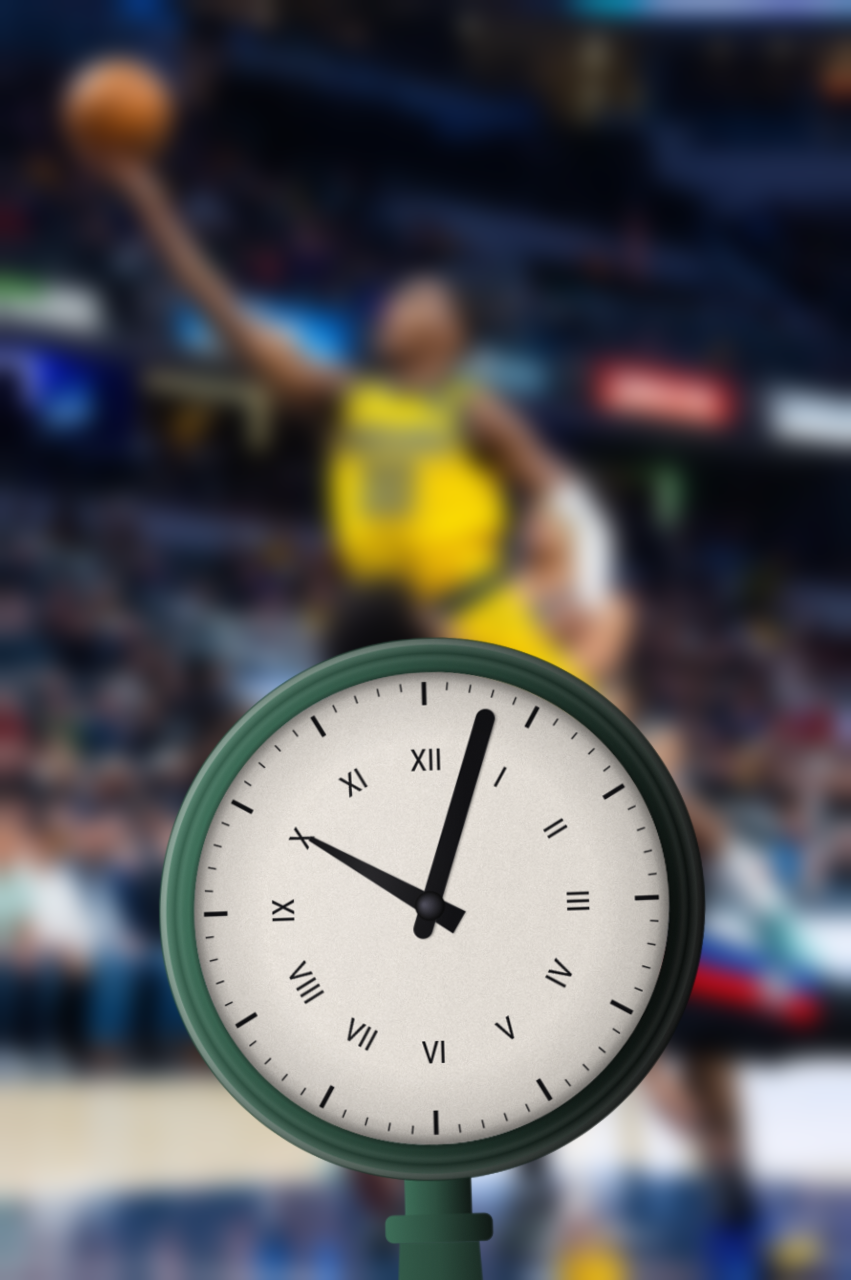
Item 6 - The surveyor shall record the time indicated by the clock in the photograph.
10:03
